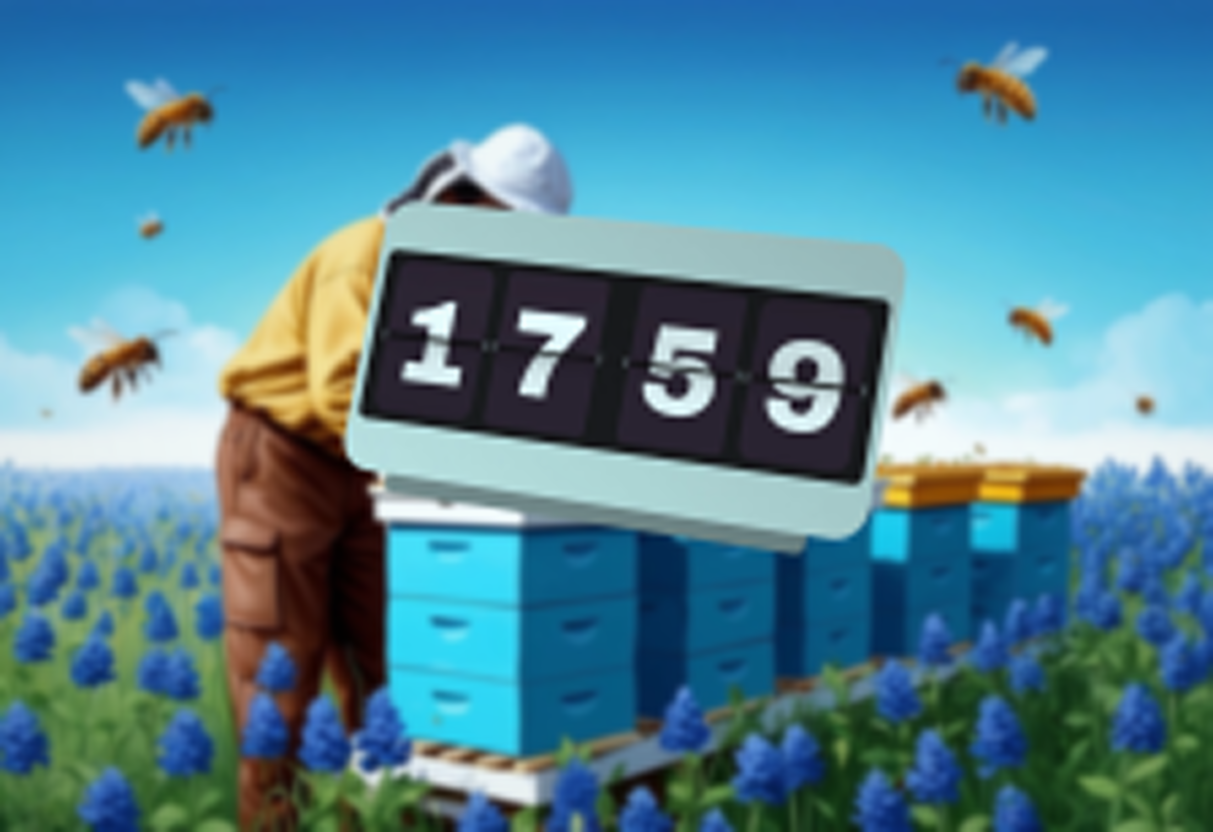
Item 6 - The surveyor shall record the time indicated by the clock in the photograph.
17:59
